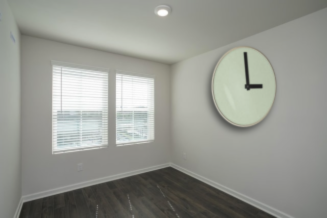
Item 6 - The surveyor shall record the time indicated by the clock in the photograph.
2:59
